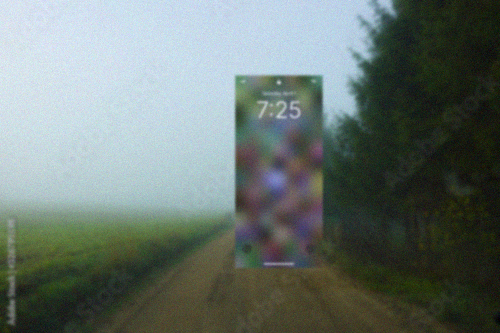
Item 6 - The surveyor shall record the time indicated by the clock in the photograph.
7:25
